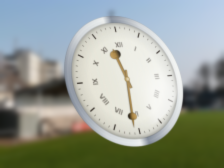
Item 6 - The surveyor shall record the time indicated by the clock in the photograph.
11:31
